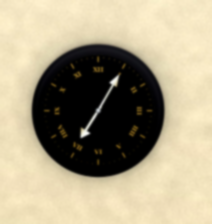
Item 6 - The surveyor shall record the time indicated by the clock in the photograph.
7:05
